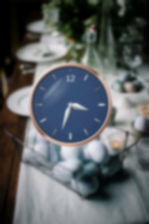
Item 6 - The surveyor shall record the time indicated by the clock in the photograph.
3:33
